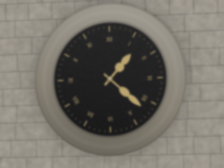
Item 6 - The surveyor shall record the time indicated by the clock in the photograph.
1:22
